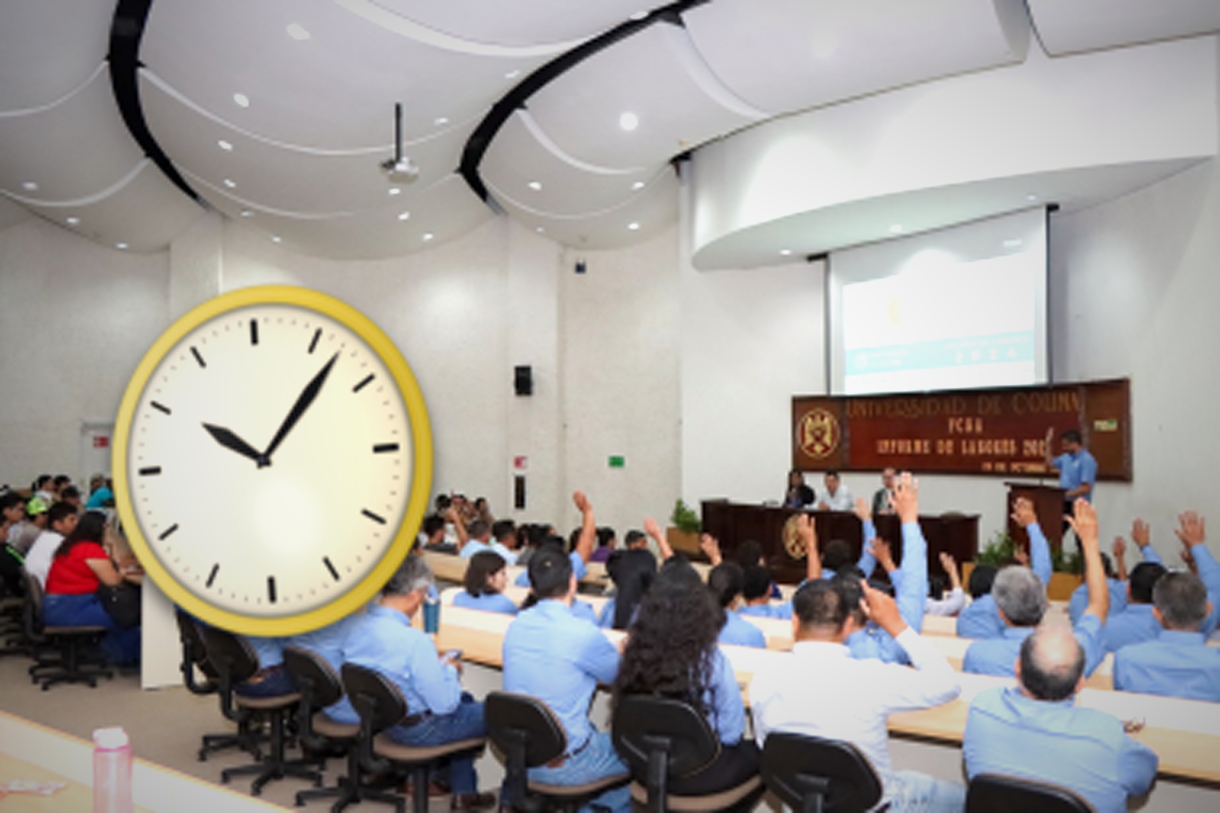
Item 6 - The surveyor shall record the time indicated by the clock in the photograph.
10:07
